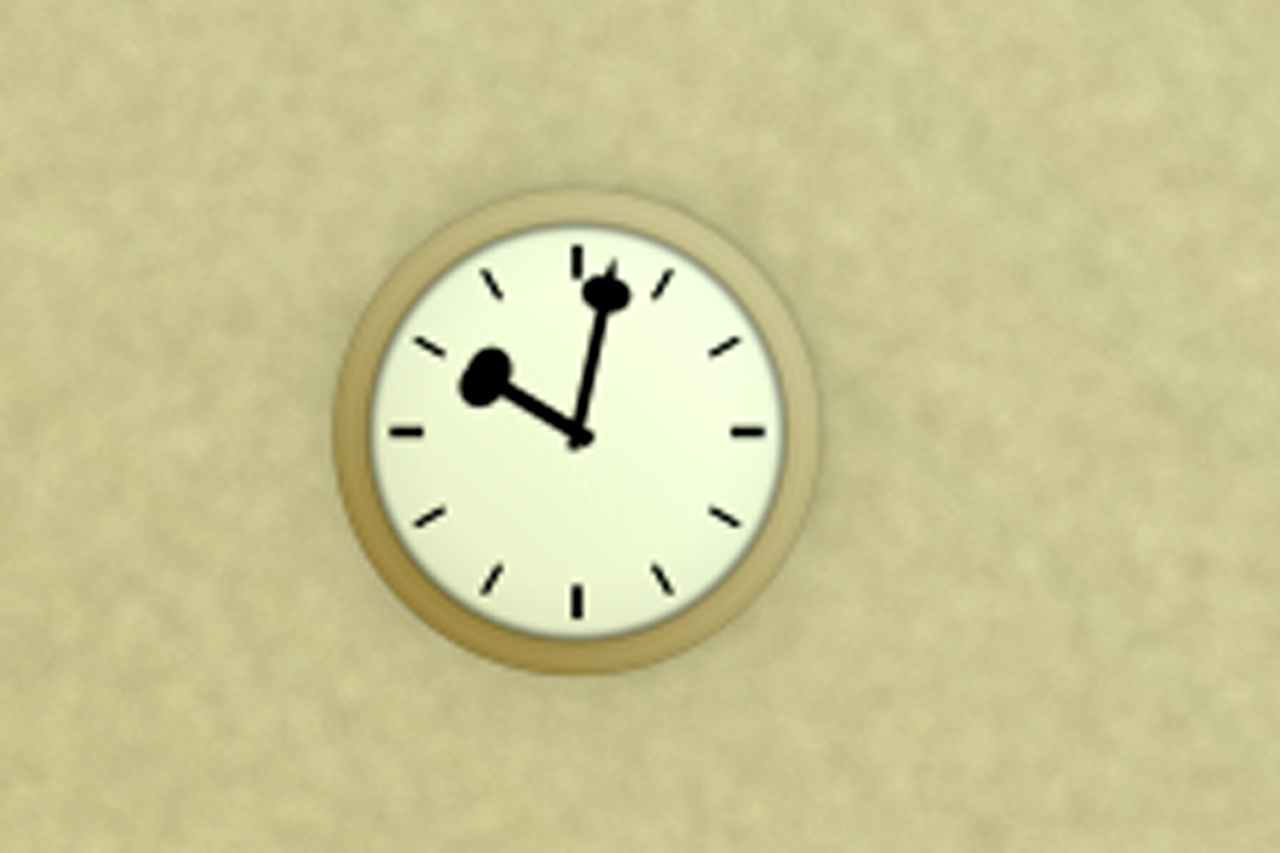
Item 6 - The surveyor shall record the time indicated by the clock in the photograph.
10:02
